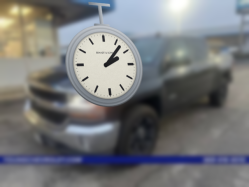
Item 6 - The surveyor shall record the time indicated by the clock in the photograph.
2:07
